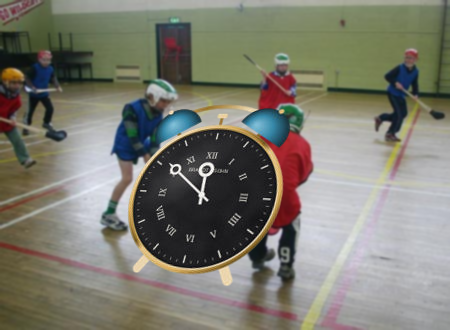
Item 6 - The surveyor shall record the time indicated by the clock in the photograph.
11:51
